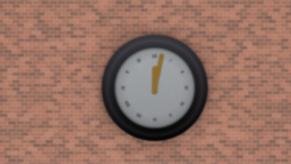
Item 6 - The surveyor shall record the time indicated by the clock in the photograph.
12:02
